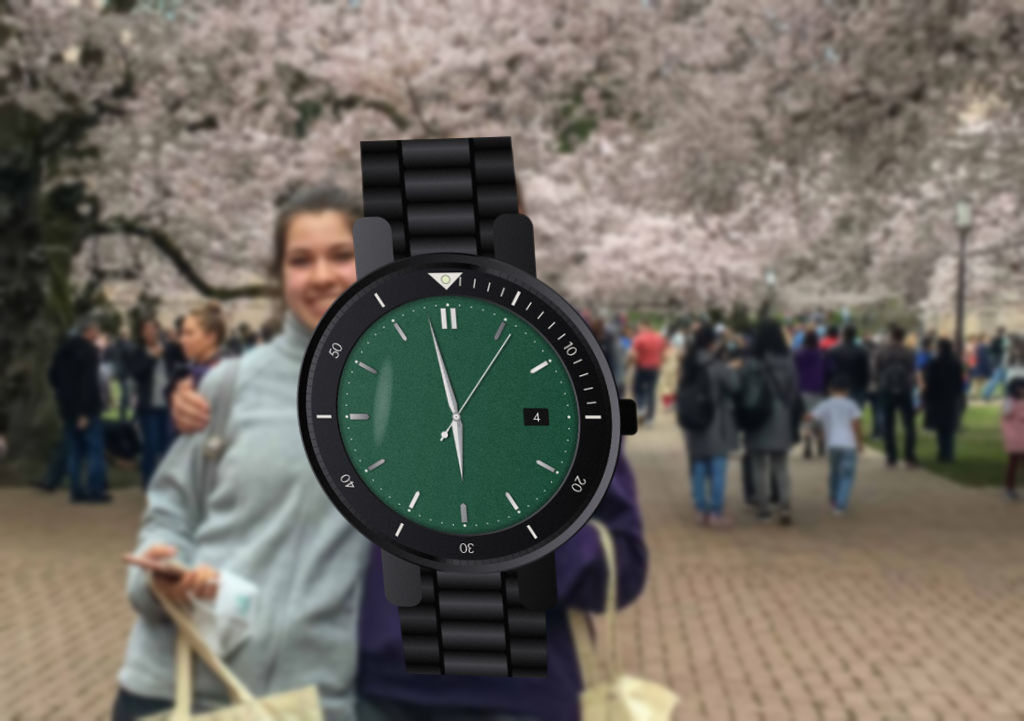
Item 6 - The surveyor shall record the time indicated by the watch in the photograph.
5:58:06
